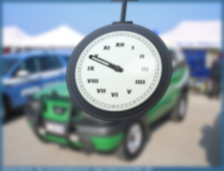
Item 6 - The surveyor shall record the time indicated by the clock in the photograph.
9:49
